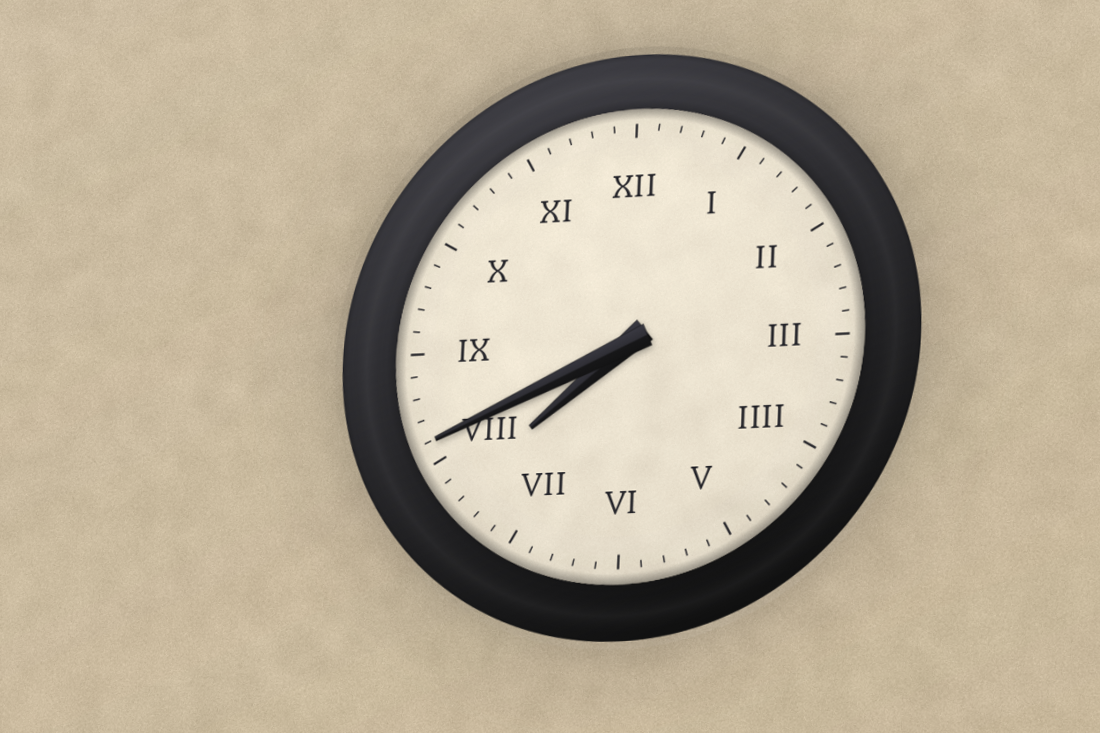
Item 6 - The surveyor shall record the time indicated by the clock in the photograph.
7:41
